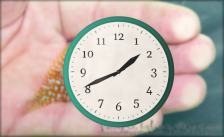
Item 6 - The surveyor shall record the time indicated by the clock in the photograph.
1:41
